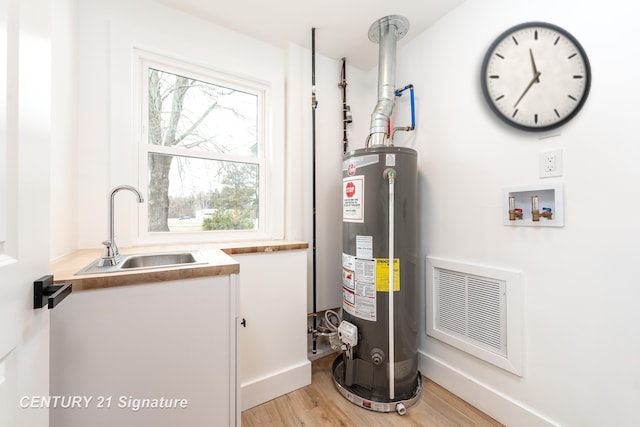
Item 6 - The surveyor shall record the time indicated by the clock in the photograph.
11:36
